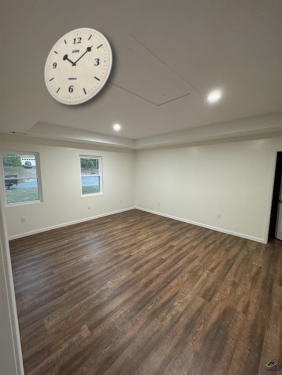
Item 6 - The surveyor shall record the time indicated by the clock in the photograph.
10:08
